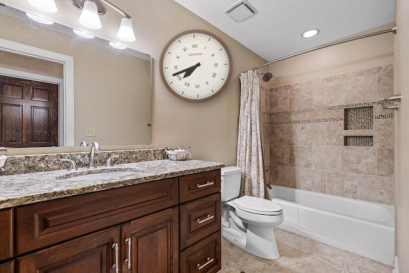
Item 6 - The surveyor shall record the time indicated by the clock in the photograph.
7:42
